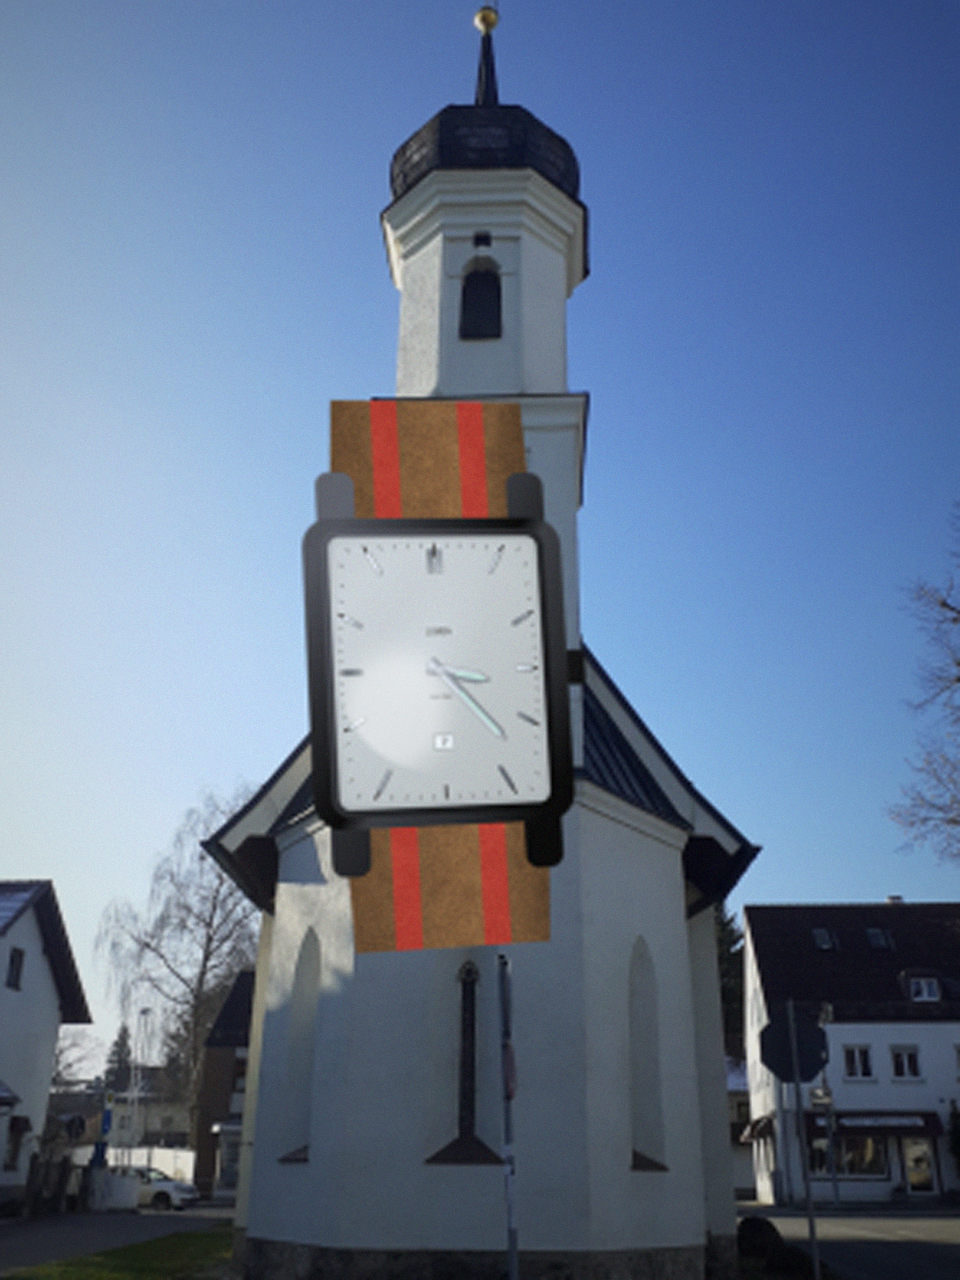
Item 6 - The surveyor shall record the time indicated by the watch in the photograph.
3:23
